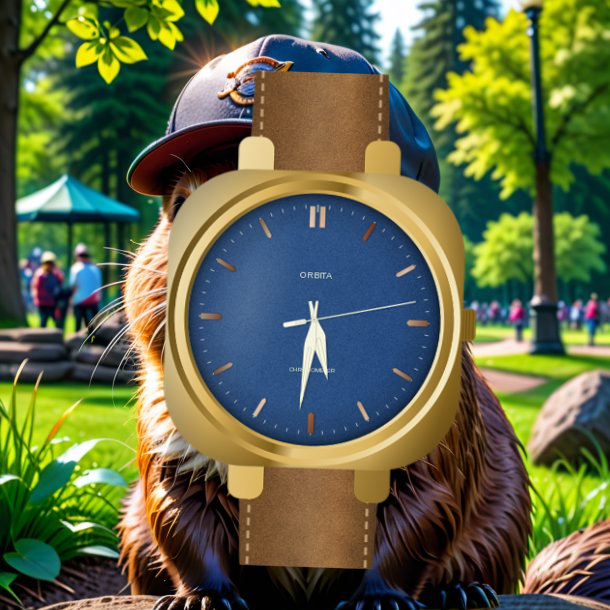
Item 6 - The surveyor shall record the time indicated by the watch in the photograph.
5:31:13
